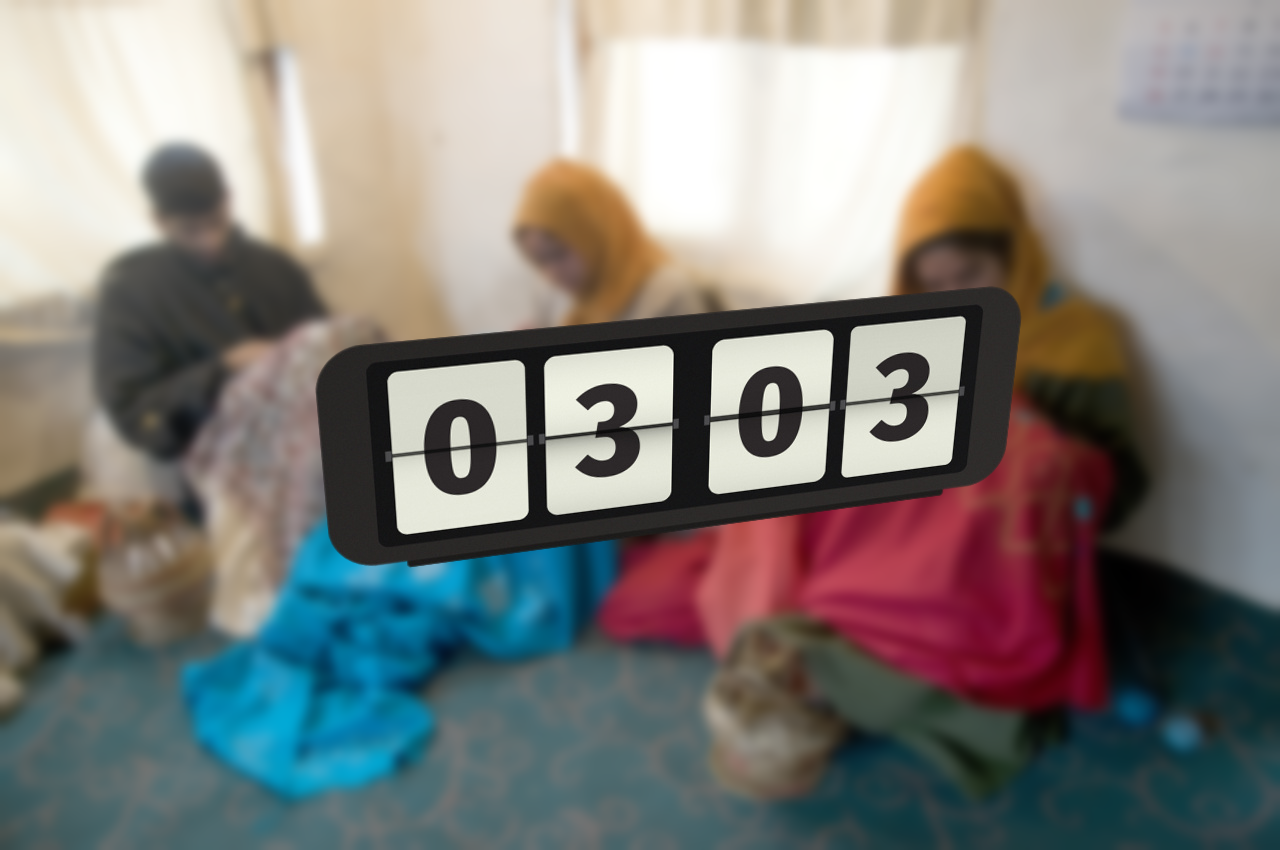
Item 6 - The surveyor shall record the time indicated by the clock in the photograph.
3:03
